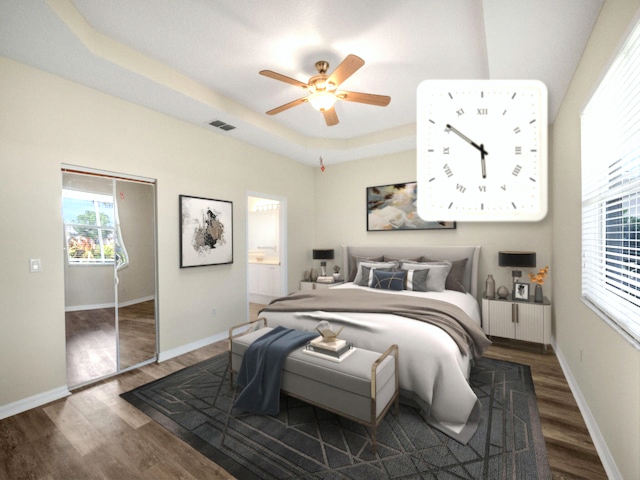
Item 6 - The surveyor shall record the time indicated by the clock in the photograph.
5:51
